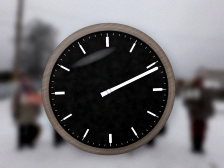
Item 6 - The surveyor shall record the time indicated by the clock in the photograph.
2:11
